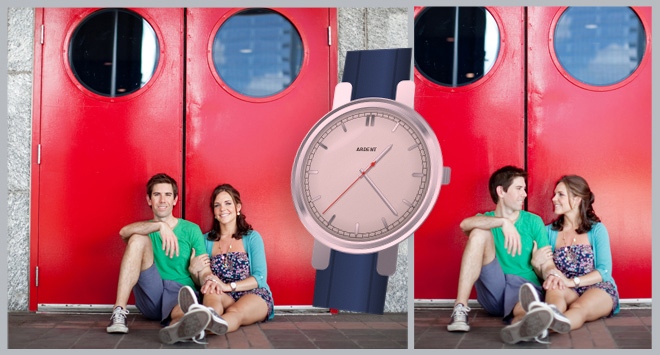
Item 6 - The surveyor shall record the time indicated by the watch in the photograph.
1:22:37
